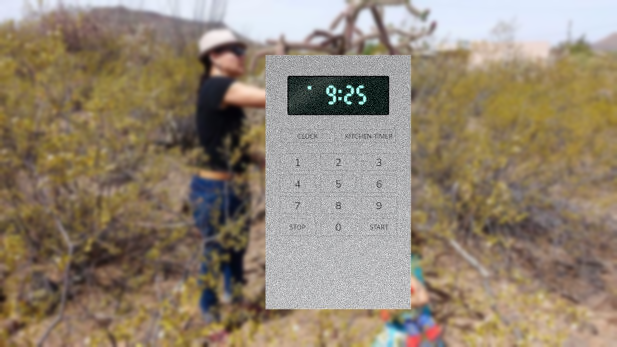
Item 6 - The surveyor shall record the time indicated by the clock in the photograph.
9:25
